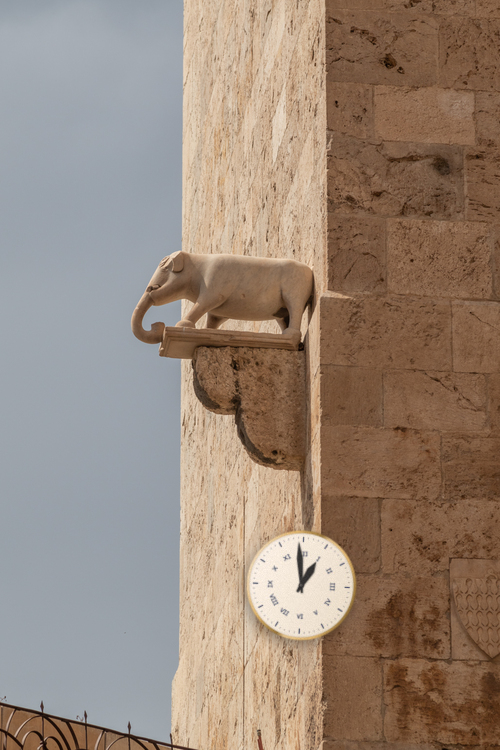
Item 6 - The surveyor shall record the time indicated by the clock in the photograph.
12:59
